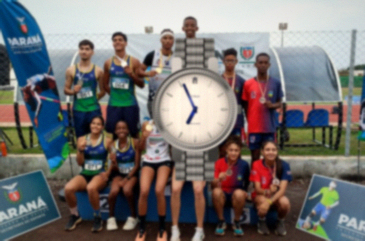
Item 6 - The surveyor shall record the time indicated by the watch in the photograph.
6:56
